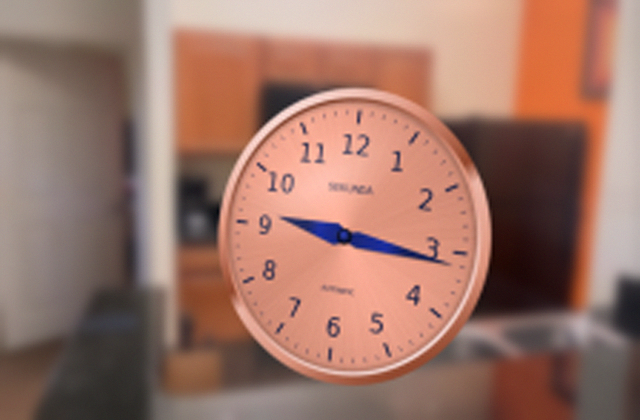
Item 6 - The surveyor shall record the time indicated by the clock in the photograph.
9:16
